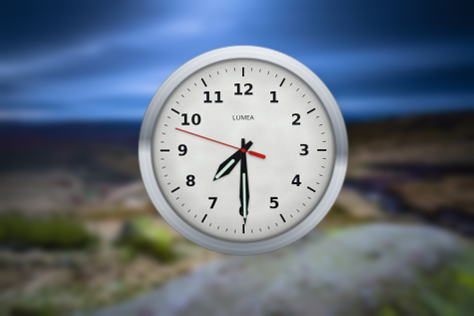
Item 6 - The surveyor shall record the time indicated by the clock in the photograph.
7:29:48
